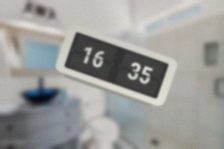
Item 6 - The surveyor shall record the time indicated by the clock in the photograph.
16:35
